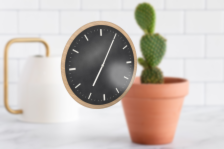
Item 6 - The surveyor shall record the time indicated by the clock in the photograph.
7:05
